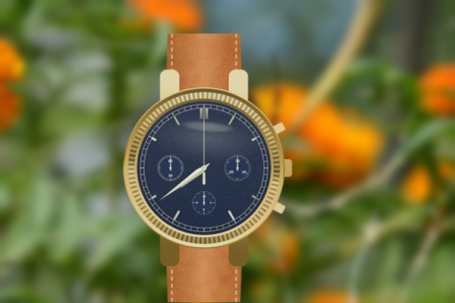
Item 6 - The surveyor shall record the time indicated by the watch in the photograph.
7:39
